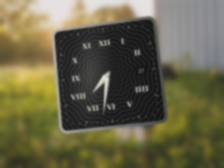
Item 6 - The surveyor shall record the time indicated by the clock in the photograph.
7:32
